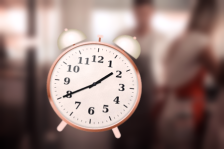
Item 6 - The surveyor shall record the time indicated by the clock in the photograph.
1:40
